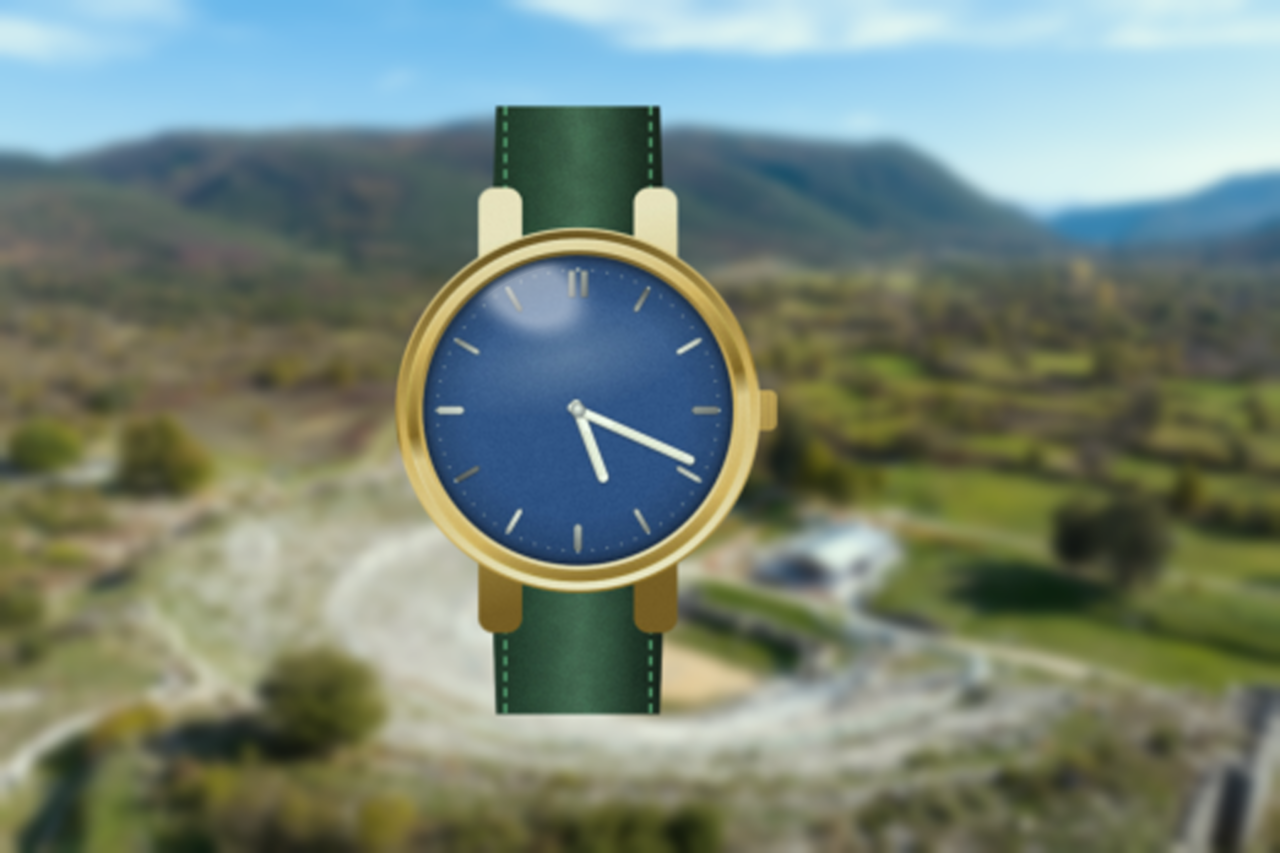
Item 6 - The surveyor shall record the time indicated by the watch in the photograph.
5:19
